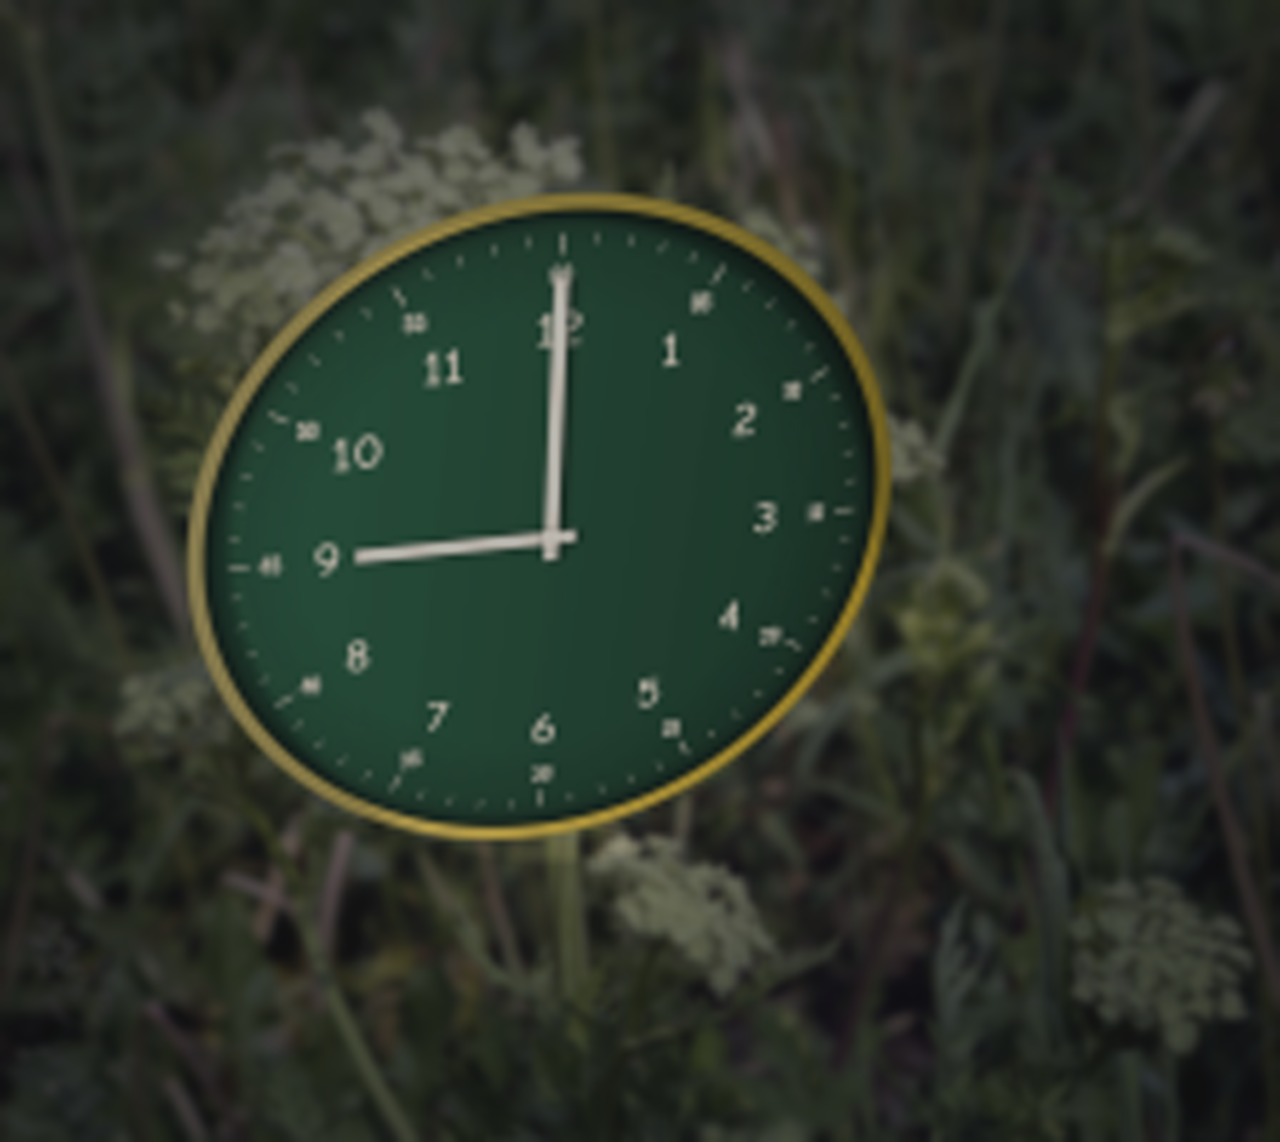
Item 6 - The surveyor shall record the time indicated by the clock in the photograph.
9:00
